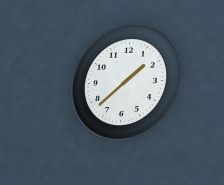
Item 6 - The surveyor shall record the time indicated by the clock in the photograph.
1:38
